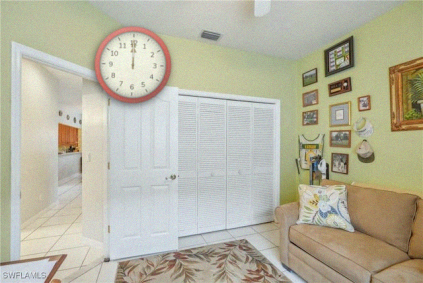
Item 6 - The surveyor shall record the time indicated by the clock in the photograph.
12:00
